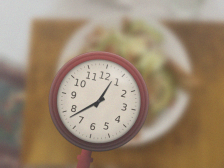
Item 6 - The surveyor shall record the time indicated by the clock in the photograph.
12:38
